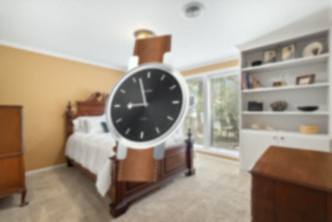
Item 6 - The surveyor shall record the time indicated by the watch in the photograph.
8:57
